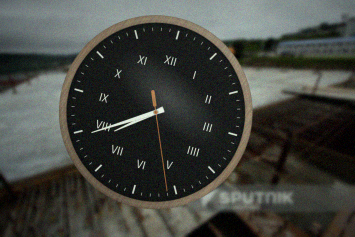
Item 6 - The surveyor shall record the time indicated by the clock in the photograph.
7:39:26
